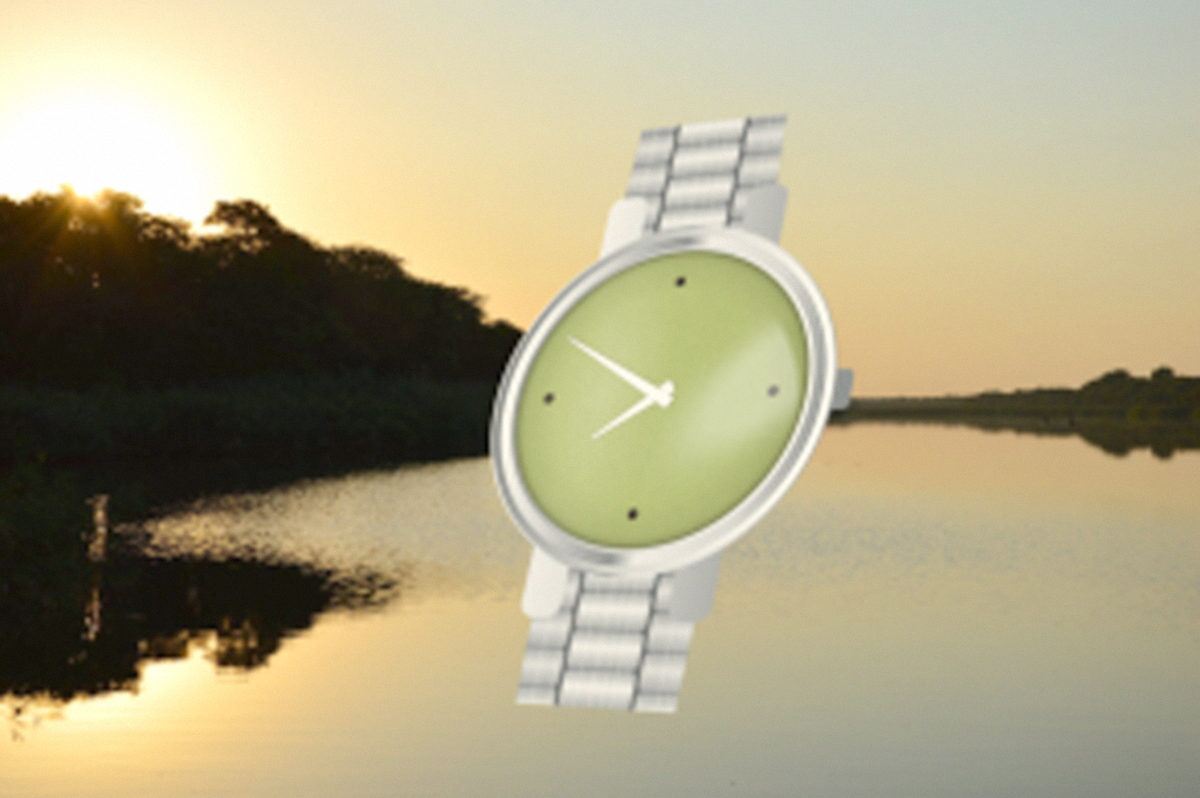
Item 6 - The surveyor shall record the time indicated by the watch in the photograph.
7:50
